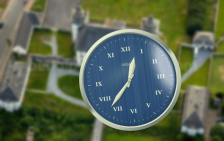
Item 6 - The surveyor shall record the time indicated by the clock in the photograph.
12:37
